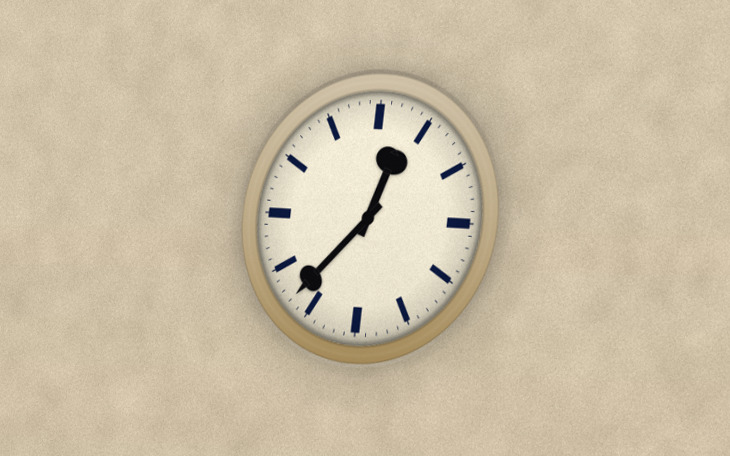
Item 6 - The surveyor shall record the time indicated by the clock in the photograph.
12:37
